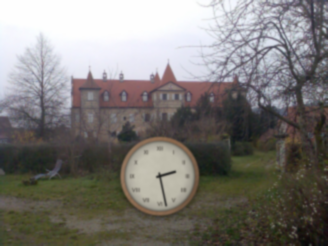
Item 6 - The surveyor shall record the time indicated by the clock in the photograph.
2:28
